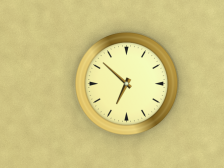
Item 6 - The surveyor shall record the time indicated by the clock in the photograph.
6:52
